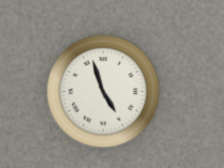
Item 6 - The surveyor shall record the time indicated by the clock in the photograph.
4:57
